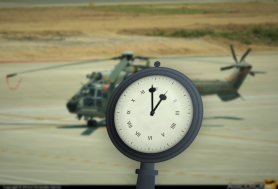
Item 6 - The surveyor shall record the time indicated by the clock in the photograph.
12:59
